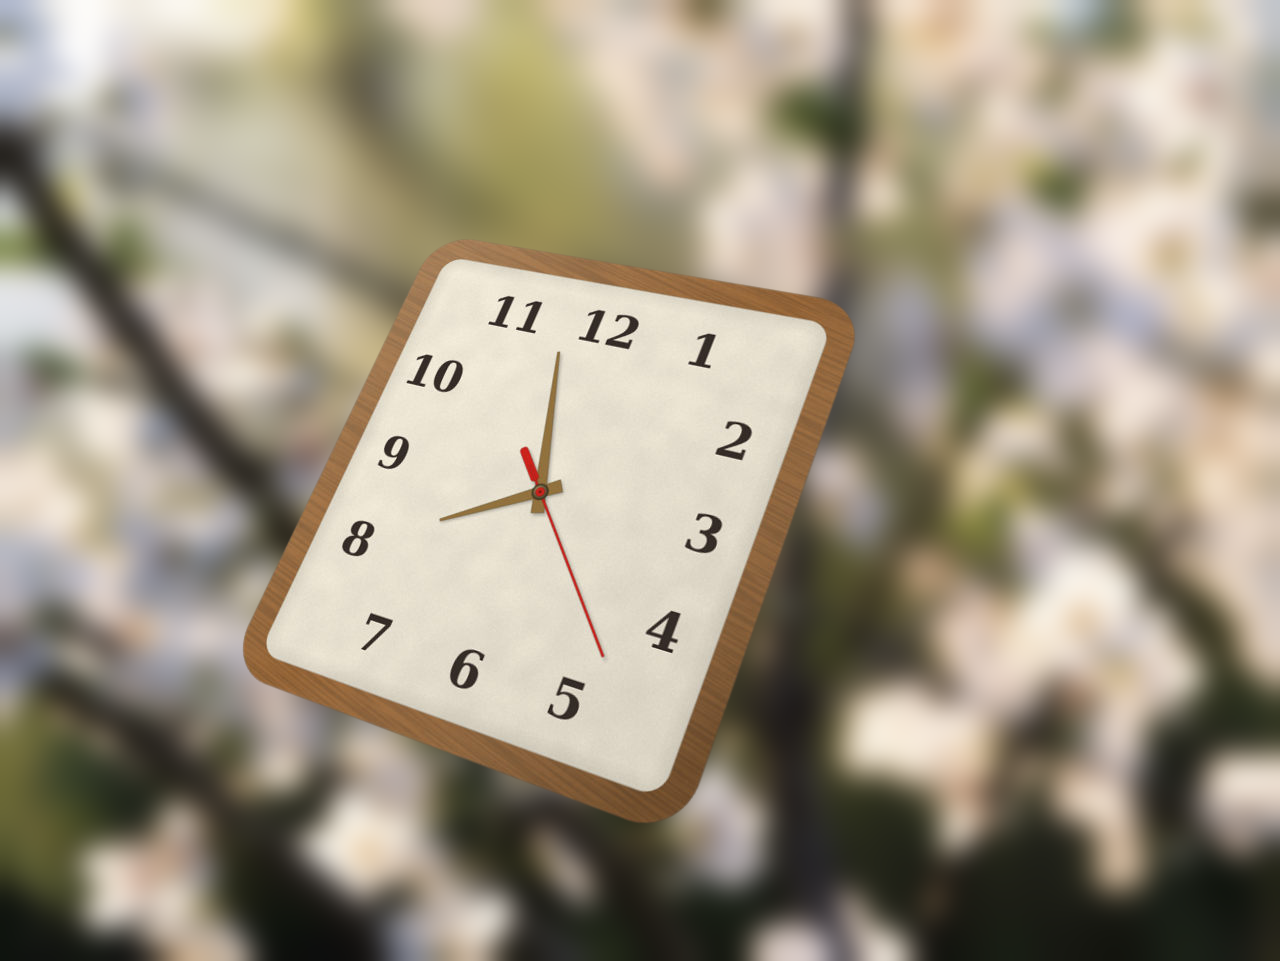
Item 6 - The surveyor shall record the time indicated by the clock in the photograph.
7:57:23
